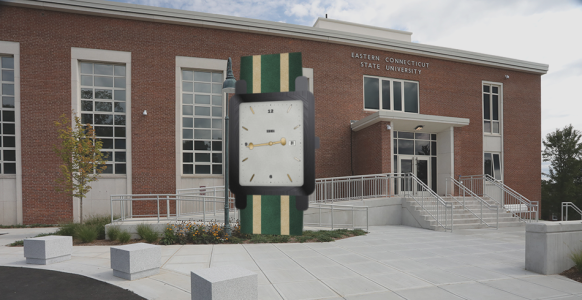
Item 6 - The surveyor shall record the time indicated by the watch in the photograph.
2:44
